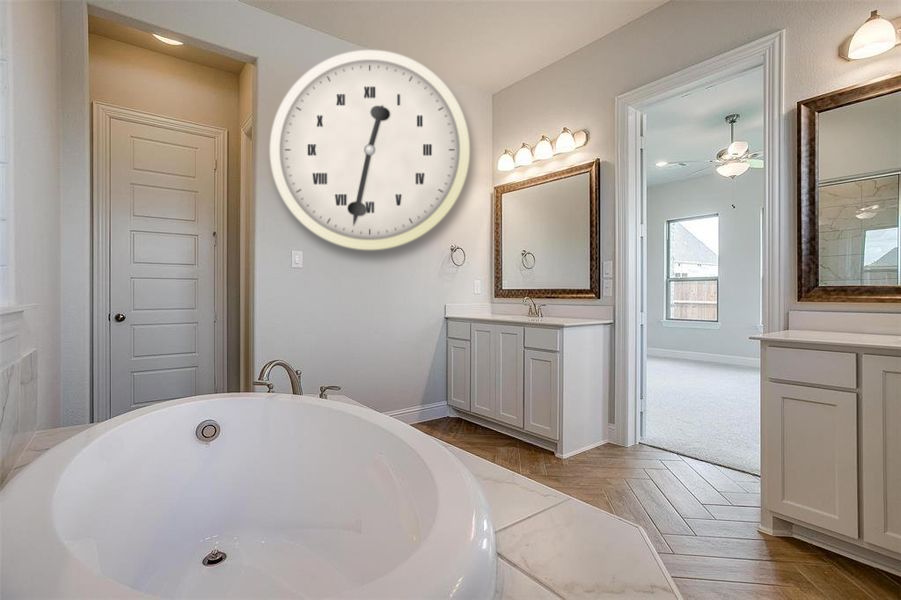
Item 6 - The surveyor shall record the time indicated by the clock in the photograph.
12:32
